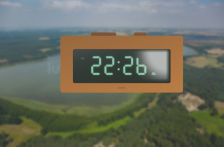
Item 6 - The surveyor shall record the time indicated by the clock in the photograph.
22:26
